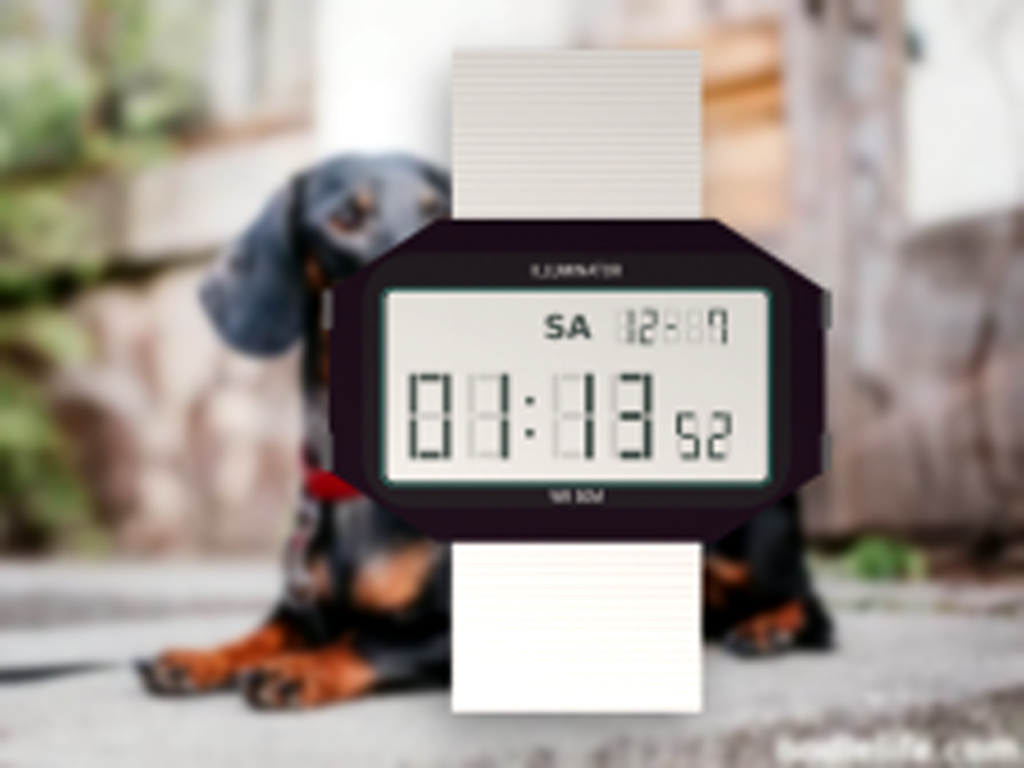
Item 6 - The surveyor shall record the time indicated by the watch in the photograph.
1:13:52
